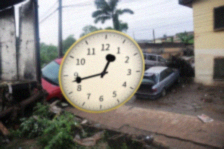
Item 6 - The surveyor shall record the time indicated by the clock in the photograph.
12:43
